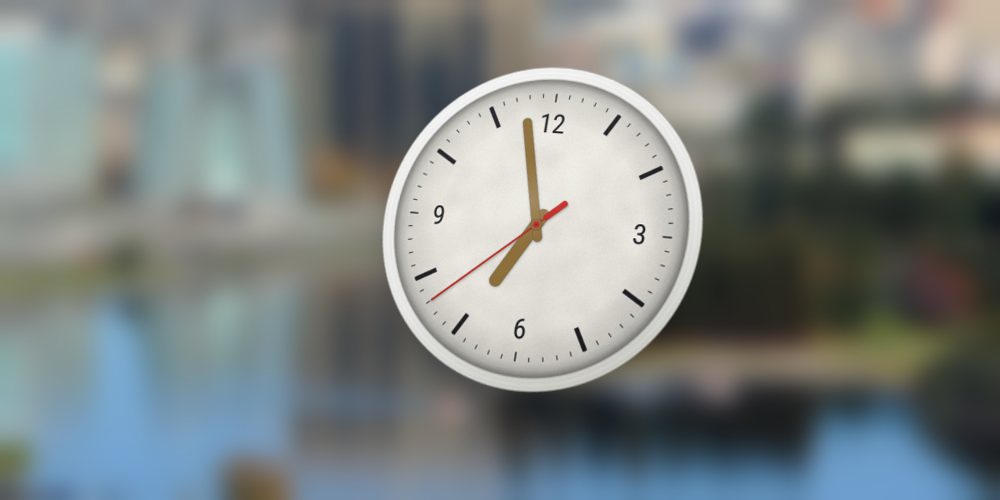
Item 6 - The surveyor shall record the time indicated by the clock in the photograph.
6:57:38
